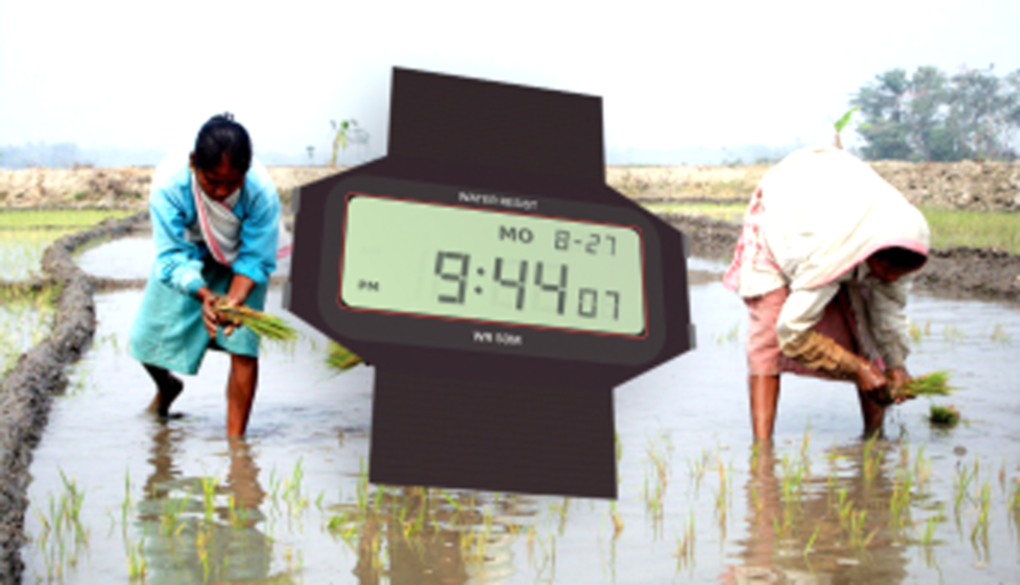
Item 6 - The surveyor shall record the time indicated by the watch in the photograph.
9:44:07
